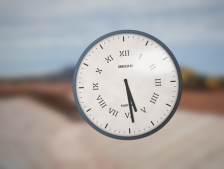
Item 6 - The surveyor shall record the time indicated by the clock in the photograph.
5:29
